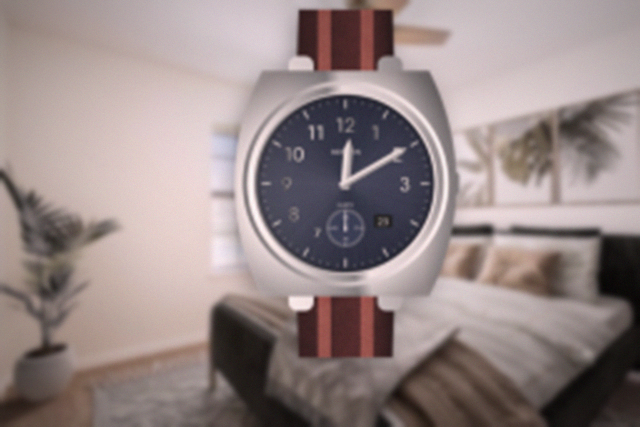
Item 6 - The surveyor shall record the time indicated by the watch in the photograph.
12:10
